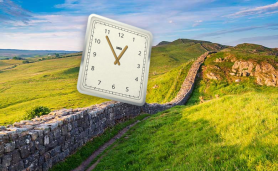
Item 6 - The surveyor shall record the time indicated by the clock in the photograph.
12:54
